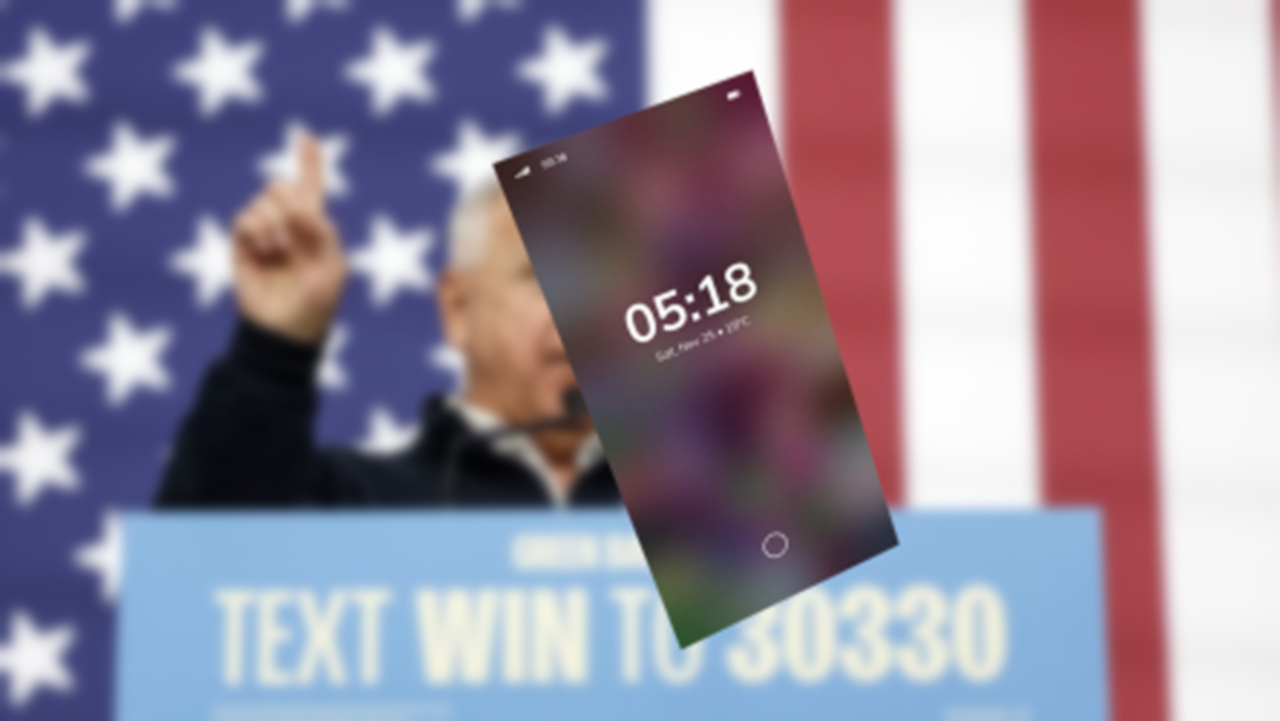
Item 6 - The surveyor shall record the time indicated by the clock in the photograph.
5:18
